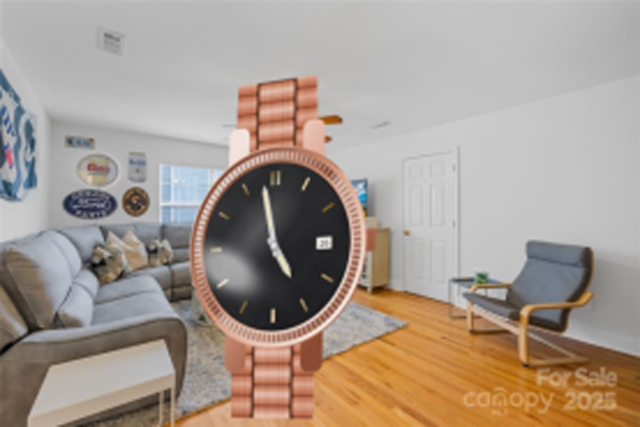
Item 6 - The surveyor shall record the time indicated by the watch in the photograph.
4:58
